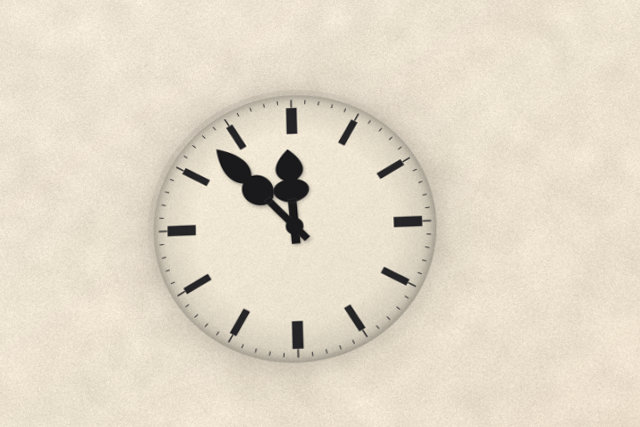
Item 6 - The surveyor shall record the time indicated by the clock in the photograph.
11:53
